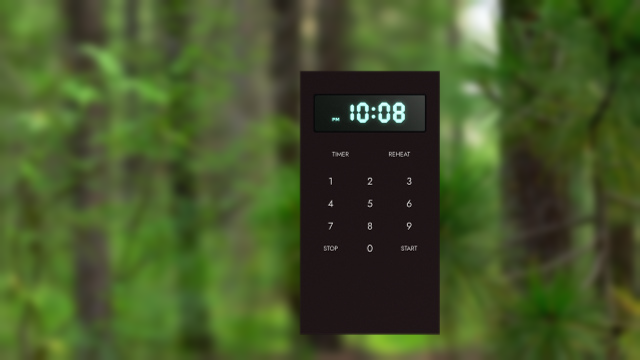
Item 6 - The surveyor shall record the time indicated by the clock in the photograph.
10:08
